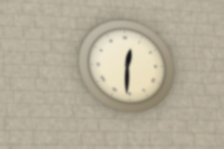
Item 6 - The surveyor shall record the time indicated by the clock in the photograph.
12:31
